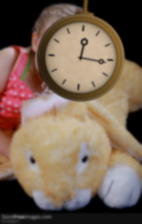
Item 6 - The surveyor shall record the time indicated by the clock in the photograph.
12:16
